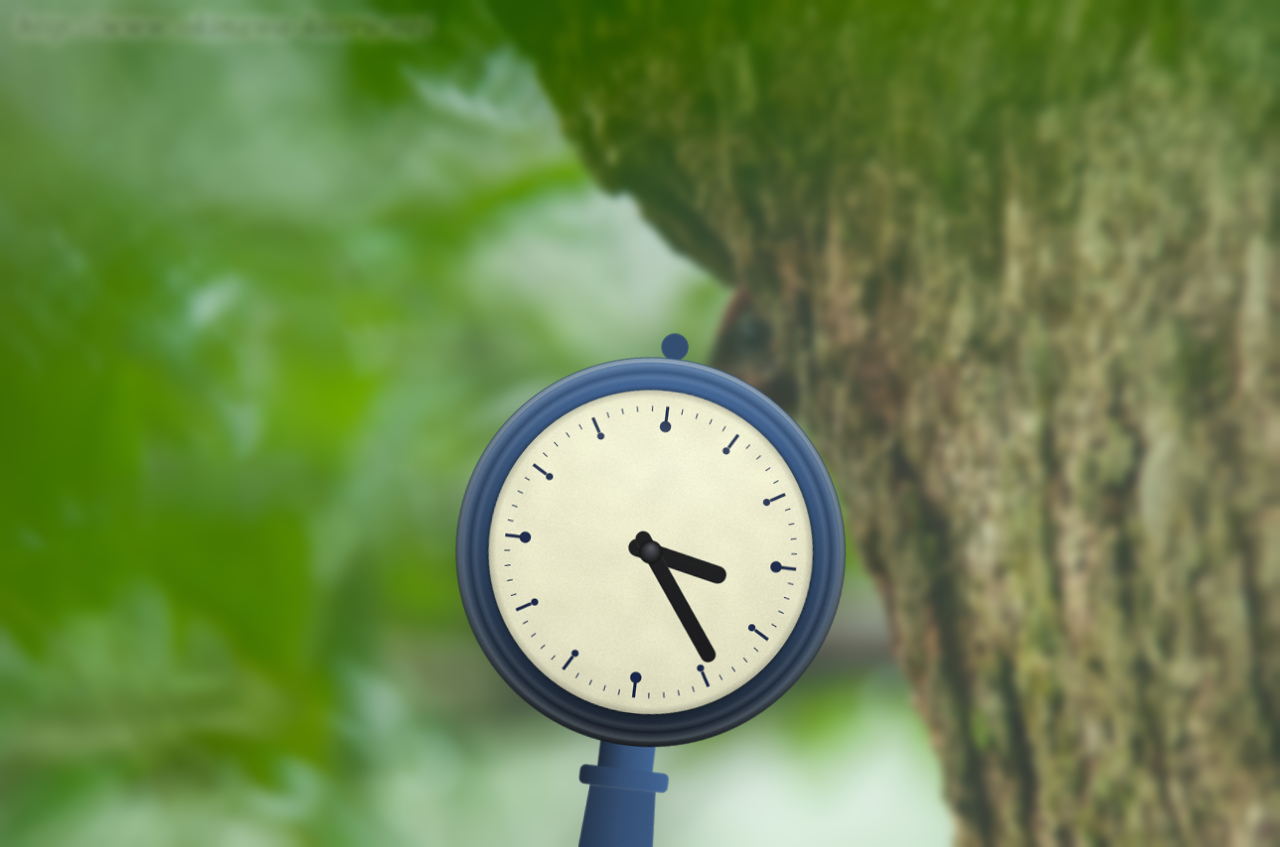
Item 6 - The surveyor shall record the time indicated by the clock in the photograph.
3:24
